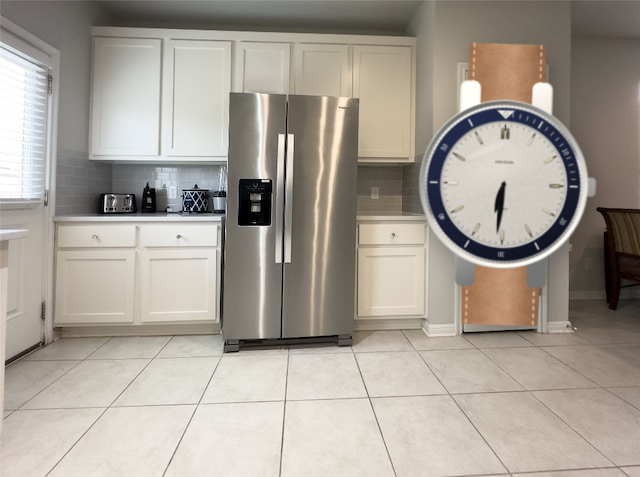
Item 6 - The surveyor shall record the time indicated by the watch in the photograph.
6:31
